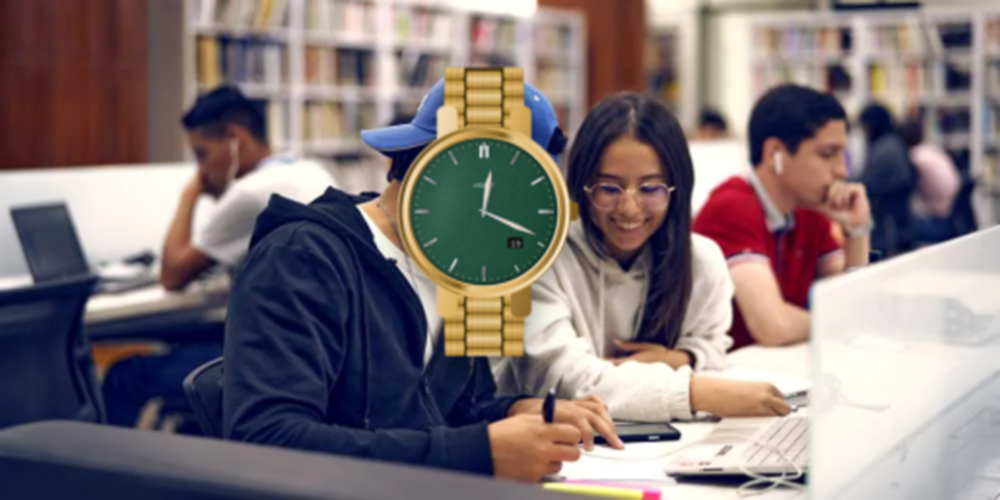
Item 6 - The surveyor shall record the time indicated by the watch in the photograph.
12:19
